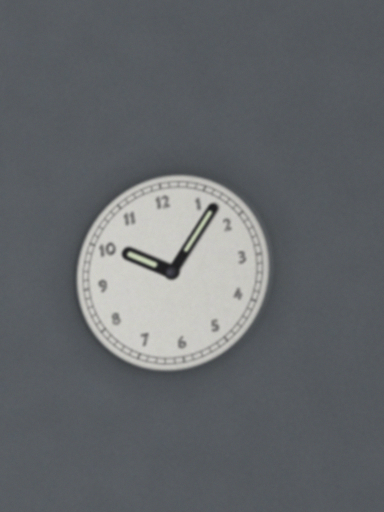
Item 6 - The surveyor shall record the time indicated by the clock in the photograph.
10:07
